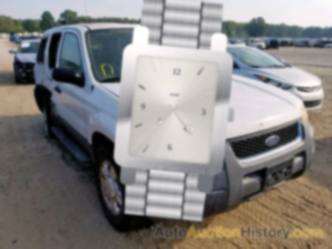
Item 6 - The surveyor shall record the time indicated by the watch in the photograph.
7:23
